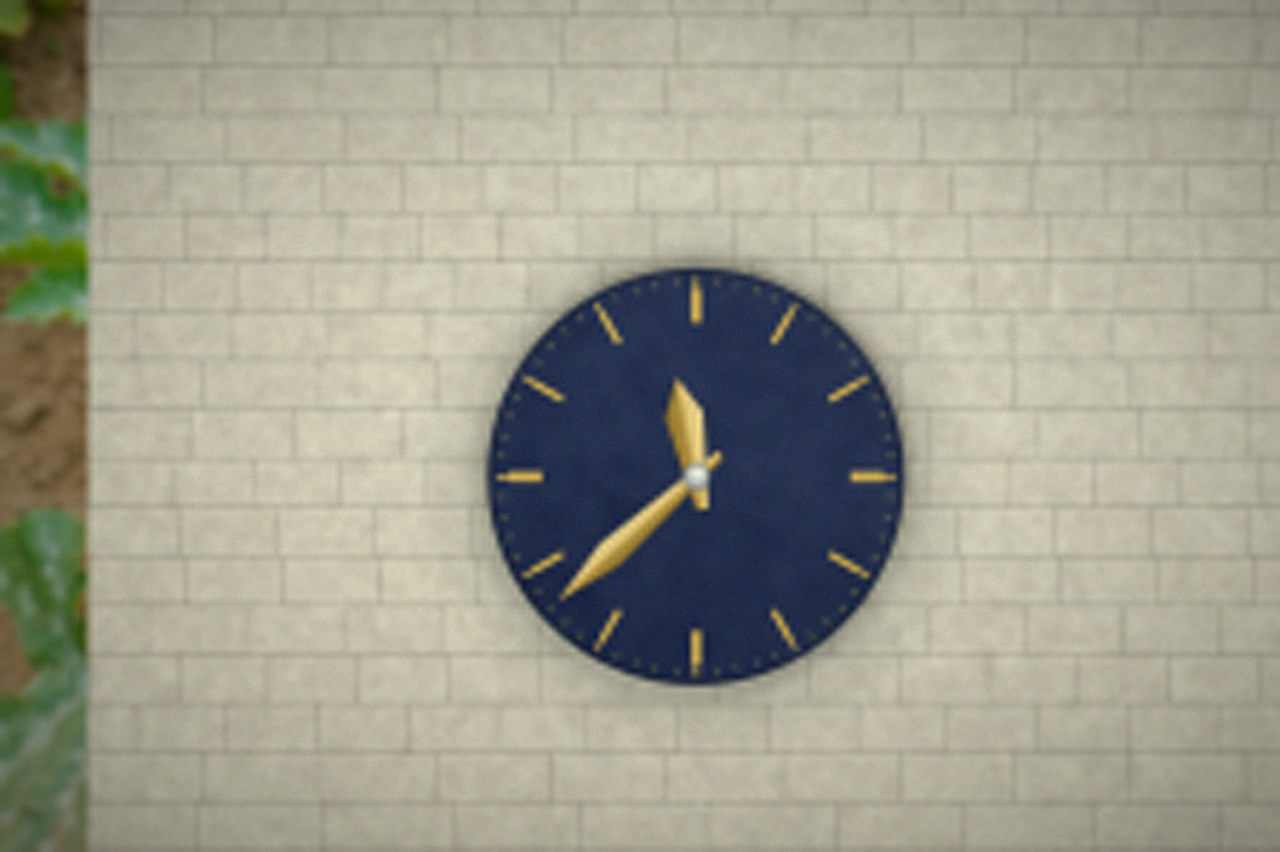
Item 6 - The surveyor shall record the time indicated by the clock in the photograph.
11:38
